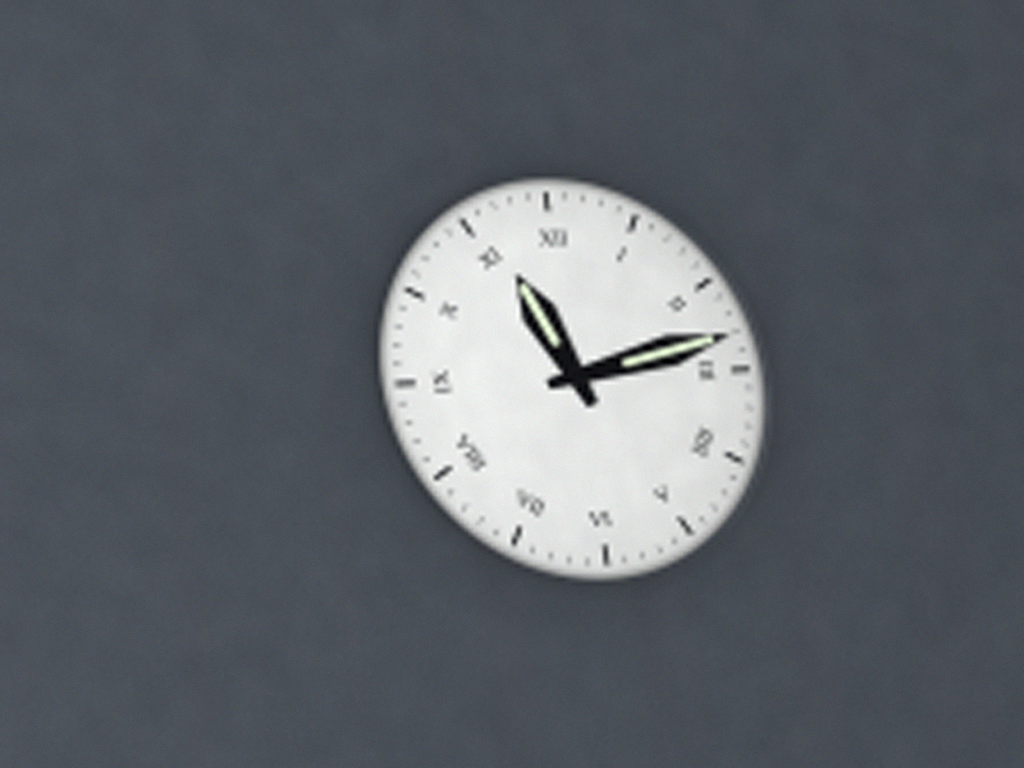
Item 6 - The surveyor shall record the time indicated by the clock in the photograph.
11:13
